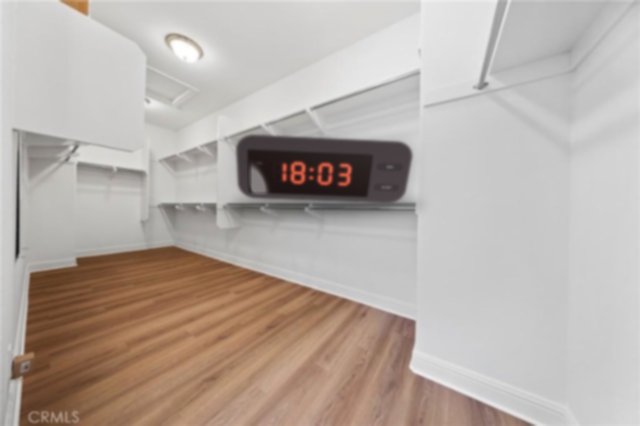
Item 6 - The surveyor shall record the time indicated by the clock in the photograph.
18:03
